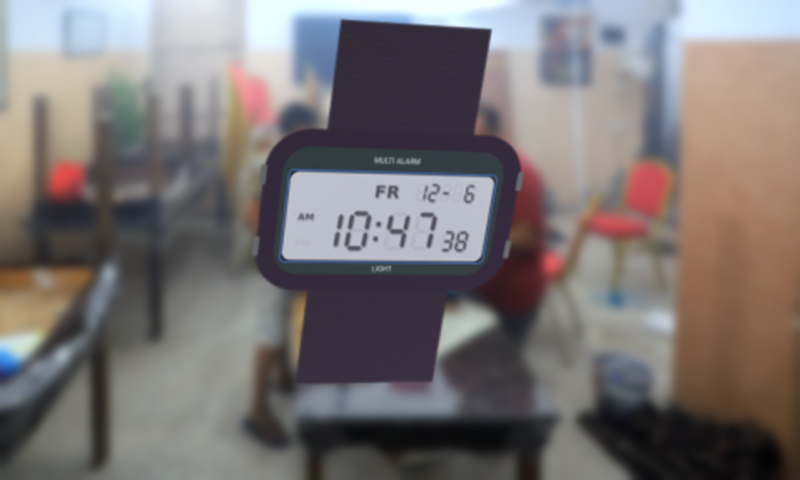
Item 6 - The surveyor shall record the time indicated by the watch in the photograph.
10:47:38
